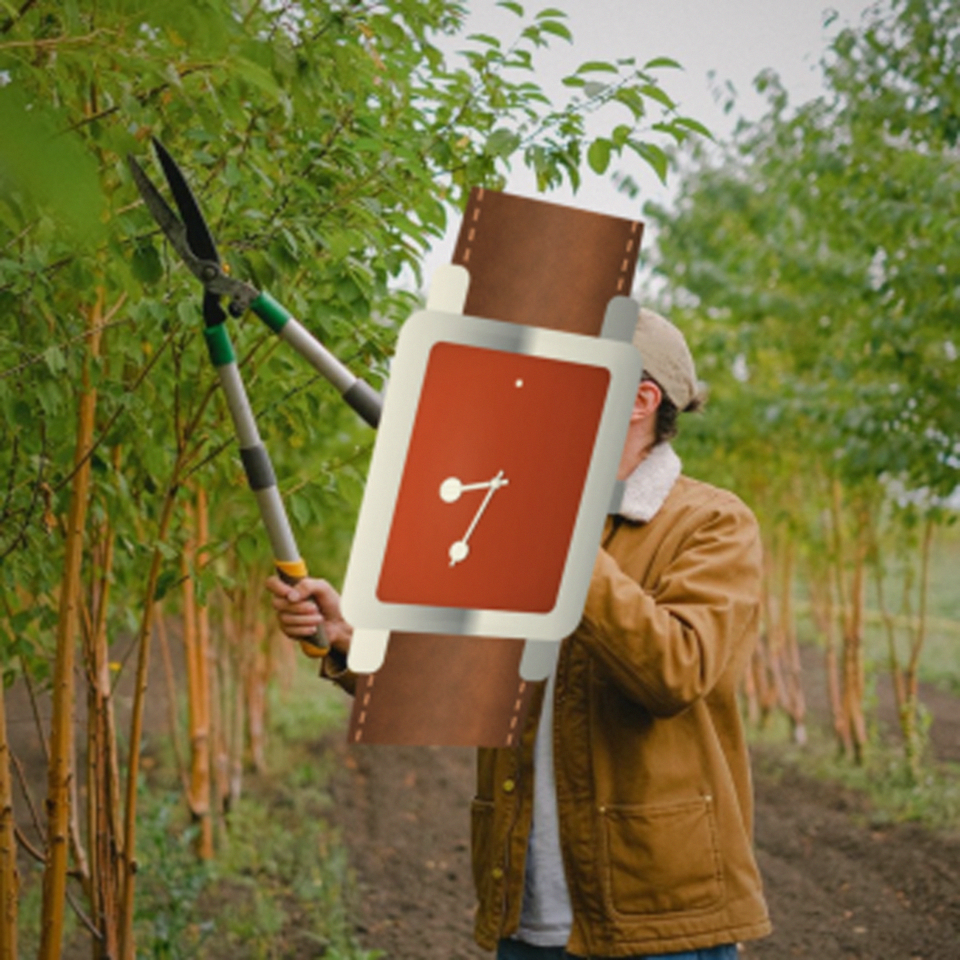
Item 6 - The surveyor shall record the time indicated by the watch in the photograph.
8:33
